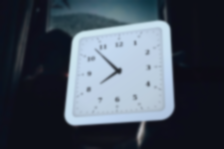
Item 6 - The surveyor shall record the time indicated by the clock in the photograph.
7:53
